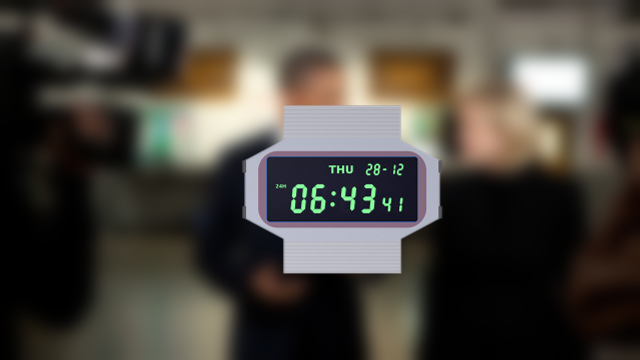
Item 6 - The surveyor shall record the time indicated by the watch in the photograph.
6:43:41
